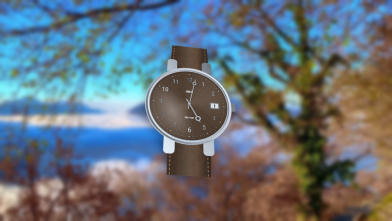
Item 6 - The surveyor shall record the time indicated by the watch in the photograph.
5:02
